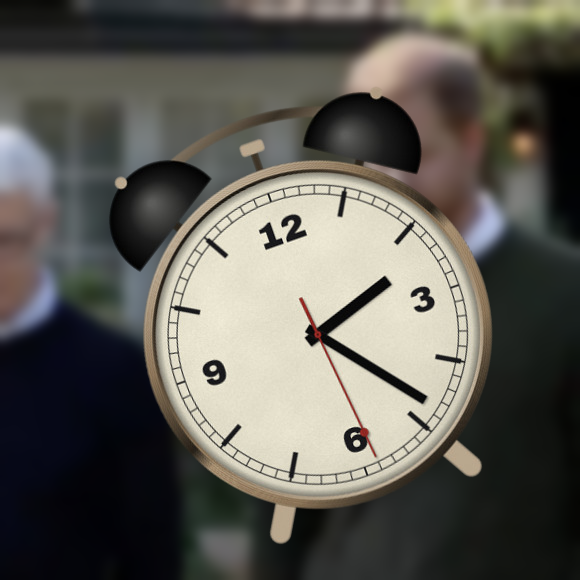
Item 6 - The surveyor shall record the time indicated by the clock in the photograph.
2:23:29
